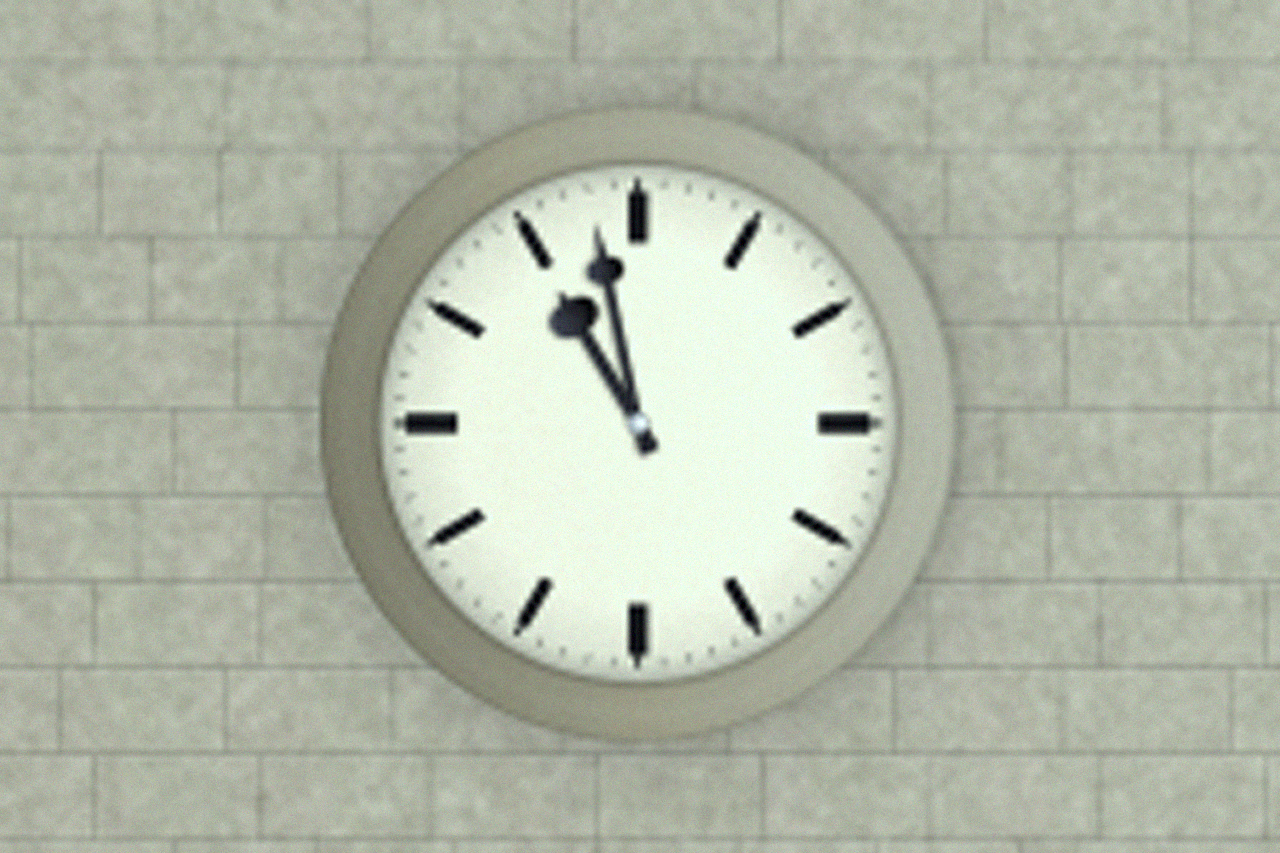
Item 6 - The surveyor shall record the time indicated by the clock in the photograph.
10:58
